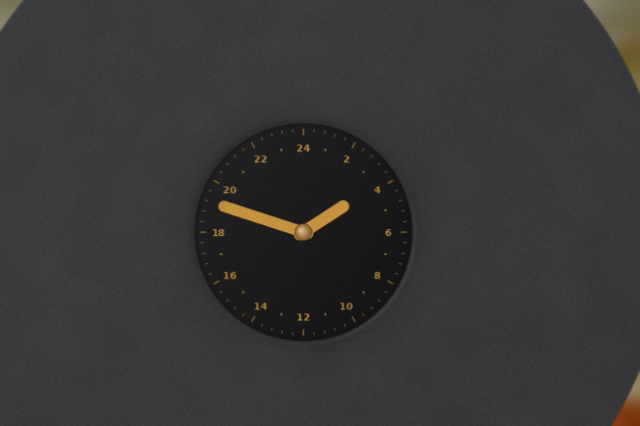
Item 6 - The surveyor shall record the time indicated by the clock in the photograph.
3:48
